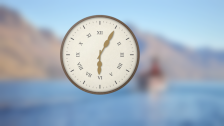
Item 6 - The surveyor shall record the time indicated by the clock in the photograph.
6:05
